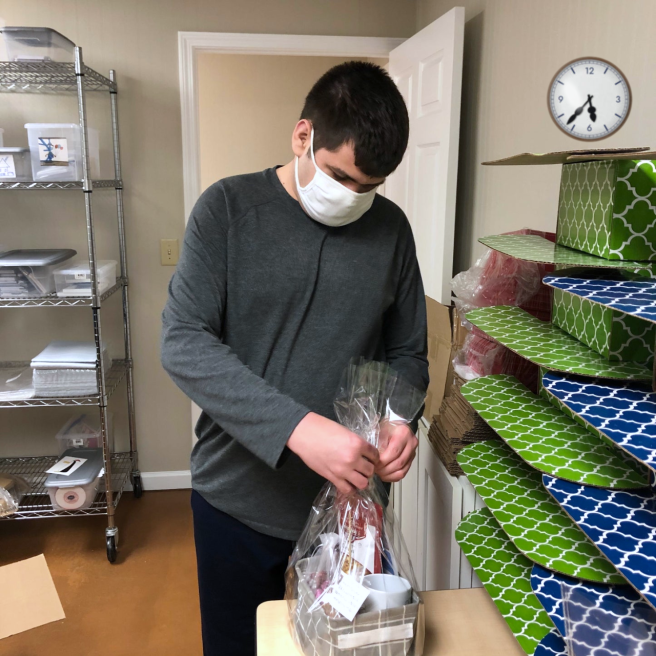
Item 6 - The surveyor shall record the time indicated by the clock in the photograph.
5:37
